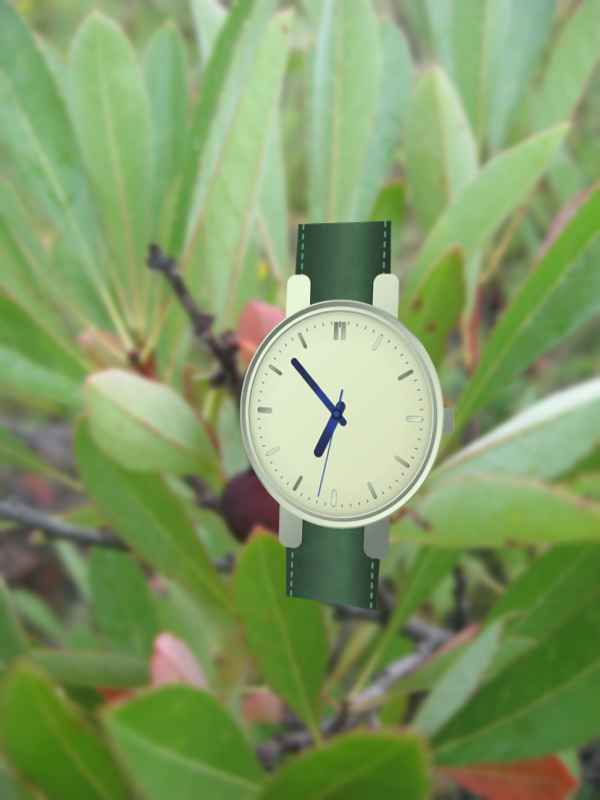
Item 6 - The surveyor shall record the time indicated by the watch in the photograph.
6:52:32
